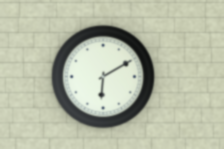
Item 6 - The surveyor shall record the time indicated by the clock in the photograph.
6:10
